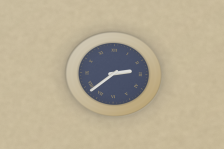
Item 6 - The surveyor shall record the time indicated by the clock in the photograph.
2:38
